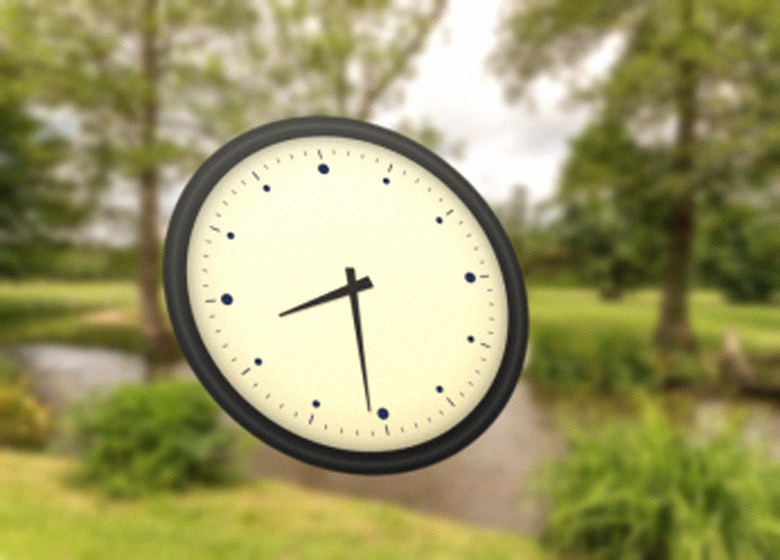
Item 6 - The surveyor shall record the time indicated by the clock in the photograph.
8:31
